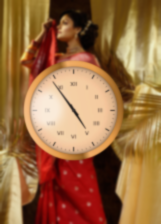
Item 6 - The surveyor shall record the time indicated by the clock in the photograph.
4:54
